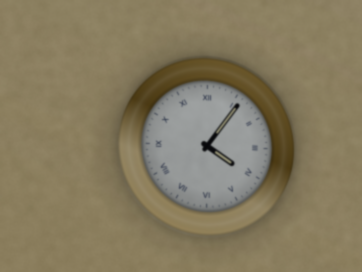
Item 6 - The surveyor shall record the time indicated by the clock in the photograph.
4:06
